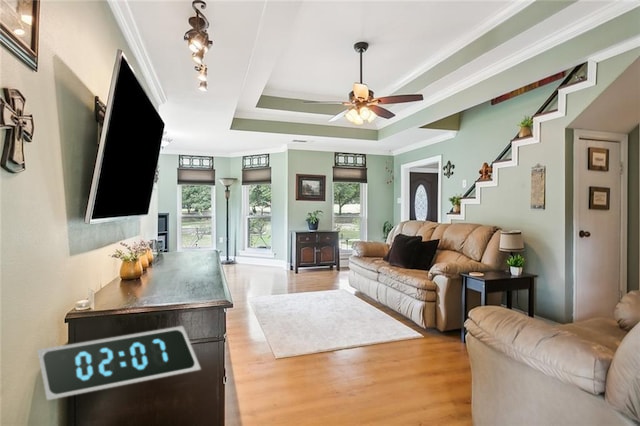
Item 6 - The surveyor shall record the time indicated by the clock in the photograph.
2:07
